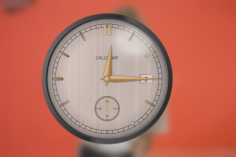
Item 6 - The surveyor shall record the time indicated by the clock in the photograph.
12:15
